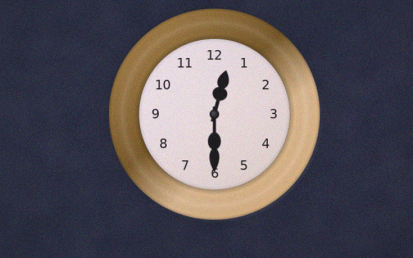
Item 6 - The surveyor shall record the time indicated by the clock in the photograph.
12:30
